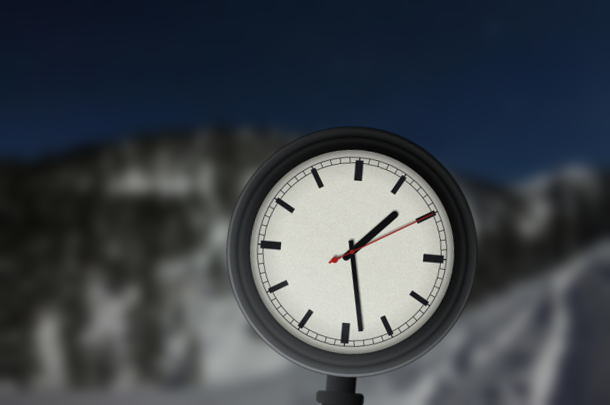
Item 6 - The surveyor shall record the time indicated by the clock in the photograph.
1:28:10
